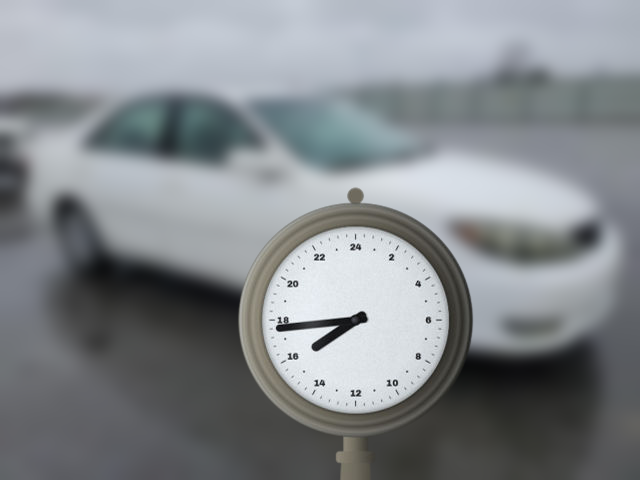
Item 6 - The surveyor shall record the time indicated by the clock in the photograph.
15:44
